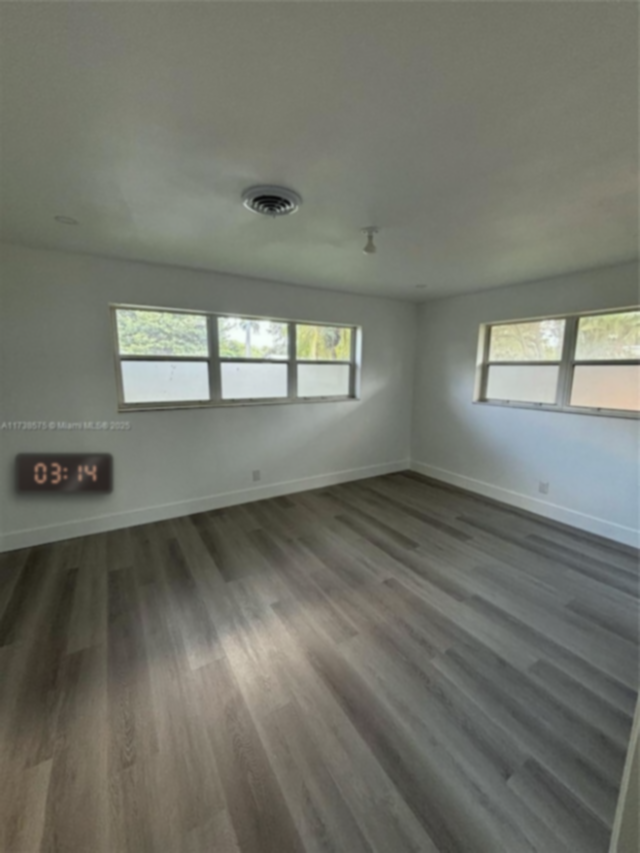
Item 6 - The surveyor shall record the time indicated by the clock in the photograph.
3:14
